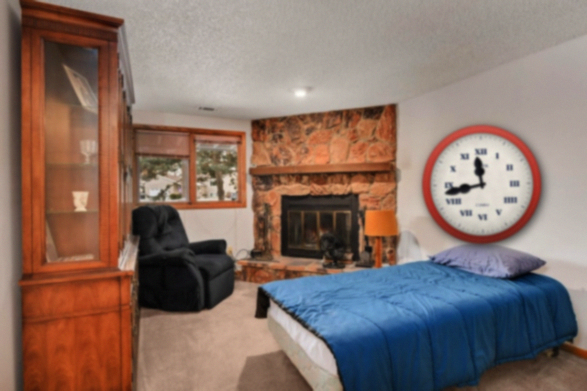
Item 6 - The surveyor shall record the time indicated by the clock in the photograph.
11:43
